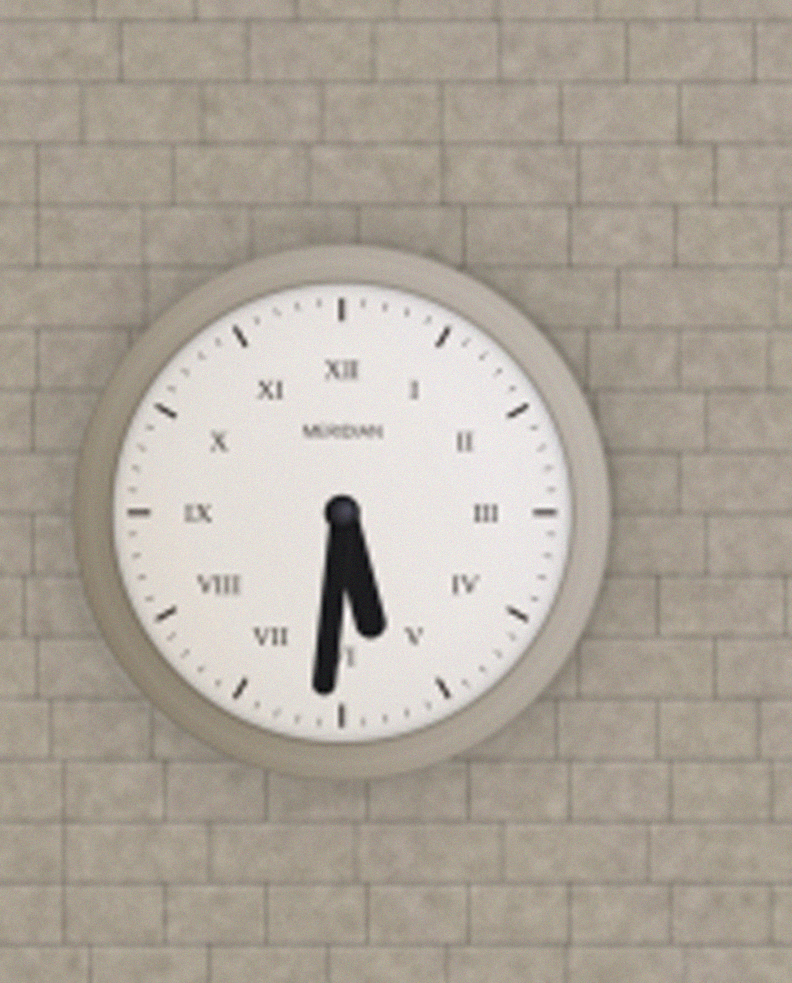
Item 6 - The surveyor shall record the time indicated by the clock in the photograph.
5:31
